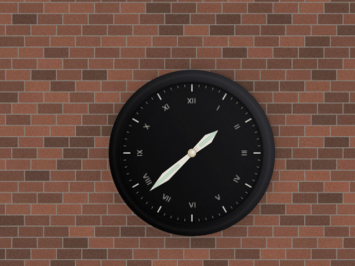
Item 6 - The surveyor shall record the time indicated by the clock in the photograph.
1:38
